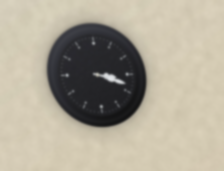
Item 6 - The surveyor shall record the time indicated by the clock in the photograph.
3:18
